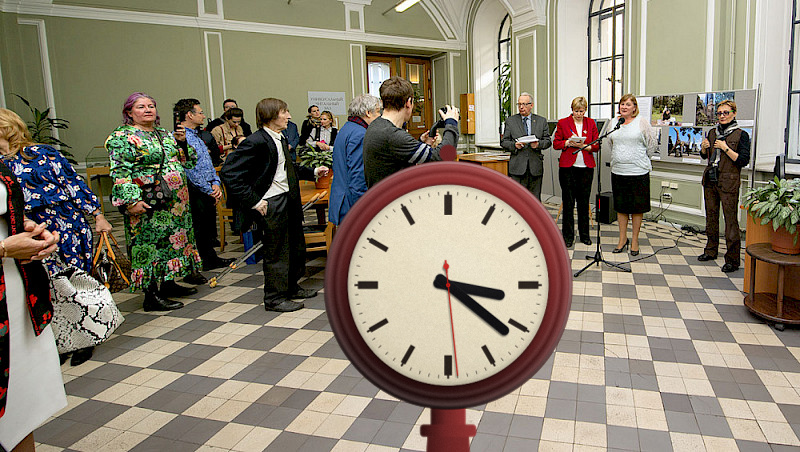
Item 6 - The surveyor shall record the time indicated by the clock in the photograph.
3:21:29
